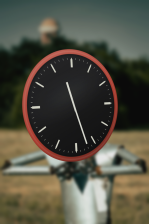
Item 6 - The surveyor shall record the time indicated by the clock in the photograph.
11:27
